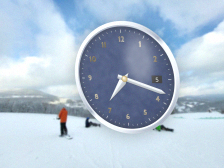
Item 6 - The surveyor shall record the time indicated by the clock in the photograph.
7:18
